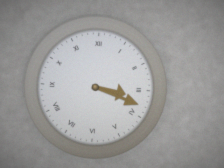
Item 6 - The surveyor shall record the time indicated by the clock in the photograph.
3:18
